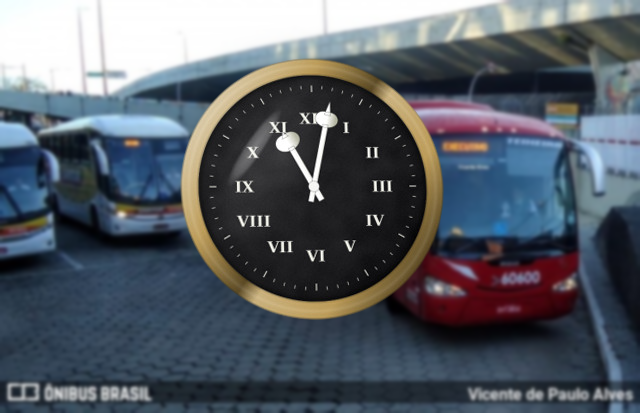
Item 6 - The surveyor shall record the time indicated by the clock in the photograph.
11:02
